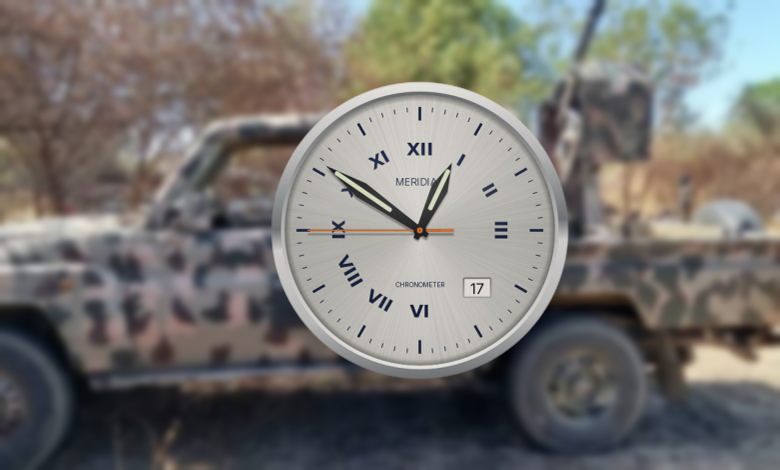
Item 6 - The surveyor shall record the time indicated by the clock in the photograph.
12:50:45
